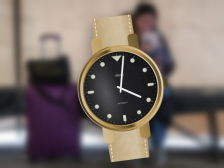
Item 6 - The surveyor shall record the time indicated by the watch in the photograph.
4:02
